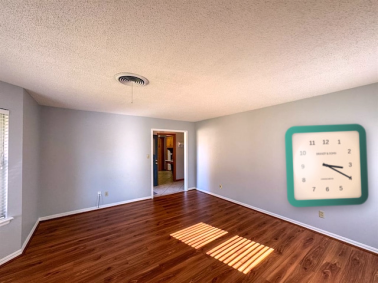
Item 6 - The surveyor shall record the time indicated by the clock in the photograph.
3:20
